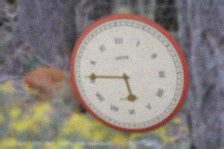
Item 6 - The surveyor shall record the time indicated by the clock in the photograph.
5:46
